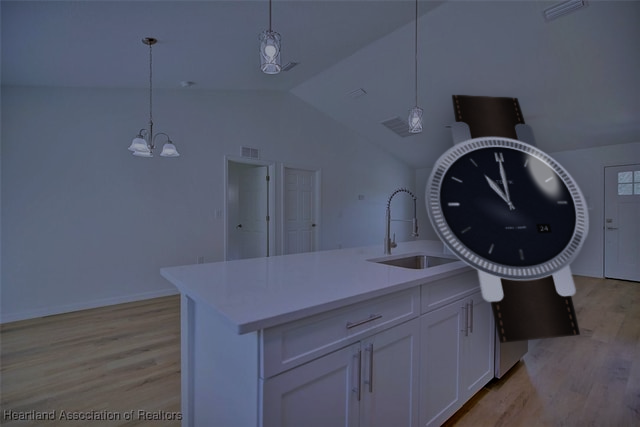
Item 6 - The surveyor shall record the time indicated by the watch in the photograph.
11:00
